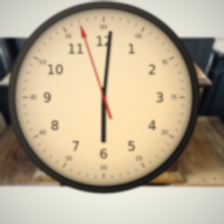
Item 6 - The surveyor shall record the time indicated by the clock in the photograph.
6:00:57
